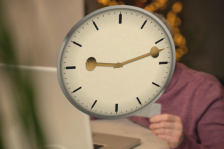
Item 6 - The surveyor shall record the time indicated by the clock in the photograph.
9:12
